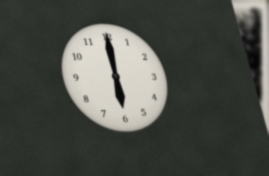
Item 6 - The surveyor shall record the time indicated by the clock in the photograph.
6:00
